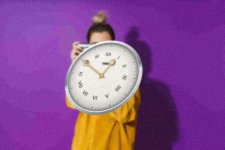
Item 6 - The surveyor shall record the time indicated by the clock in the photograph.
12:50
